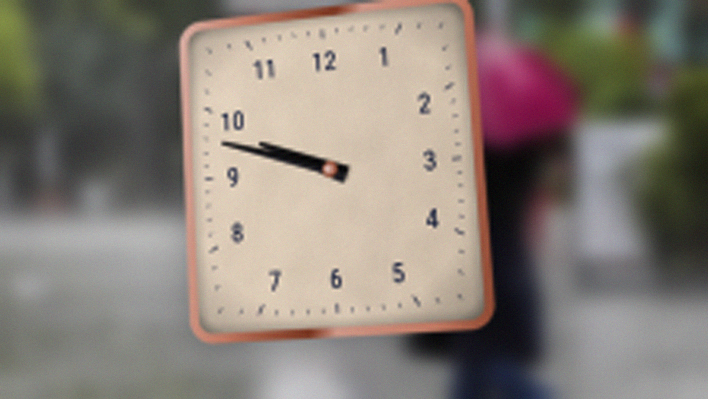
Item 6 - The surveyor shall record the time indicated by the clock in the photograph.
9:48
